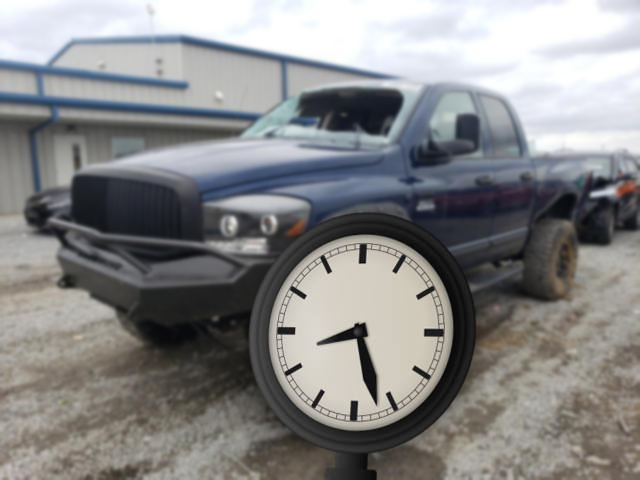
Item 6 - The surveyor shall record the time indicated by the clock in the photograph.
8:27
